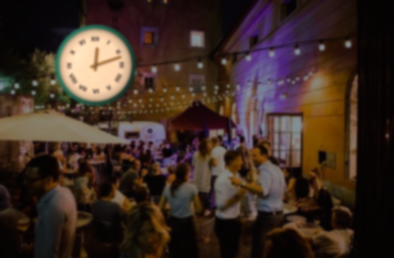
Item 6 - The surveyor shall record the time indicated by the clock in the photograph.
12:12
